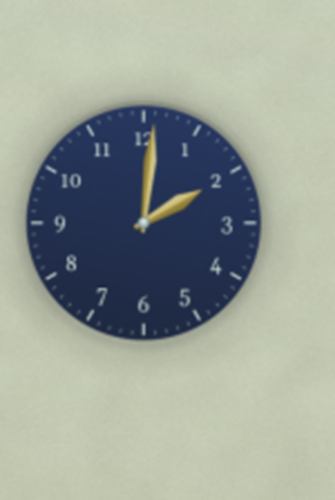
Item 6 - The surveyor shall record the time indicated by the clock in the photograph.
2:01
